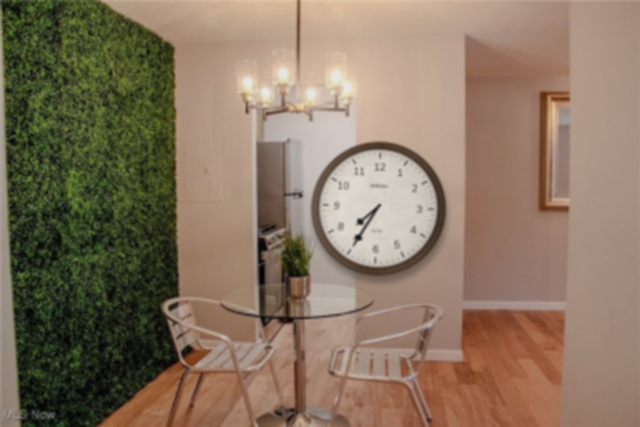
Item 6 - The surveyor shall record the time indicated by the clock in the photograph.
7:35
